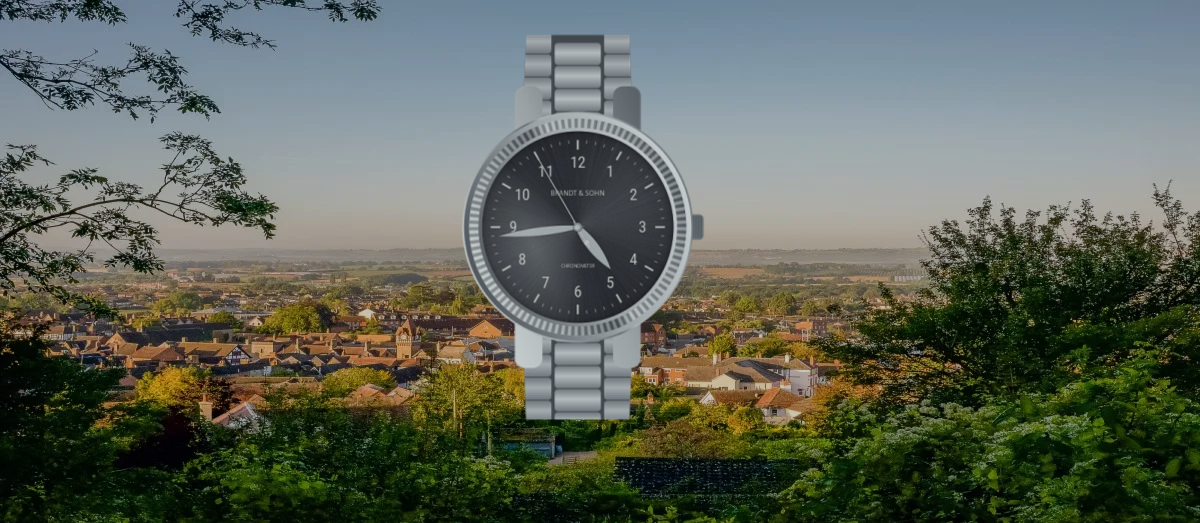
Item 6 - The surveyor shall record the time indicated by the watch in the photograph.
4:43:55
